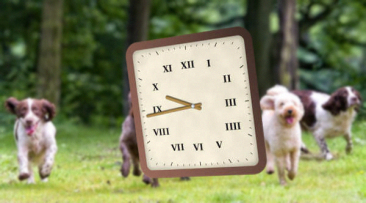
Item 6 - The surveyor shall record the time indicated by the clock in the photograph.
9:44
